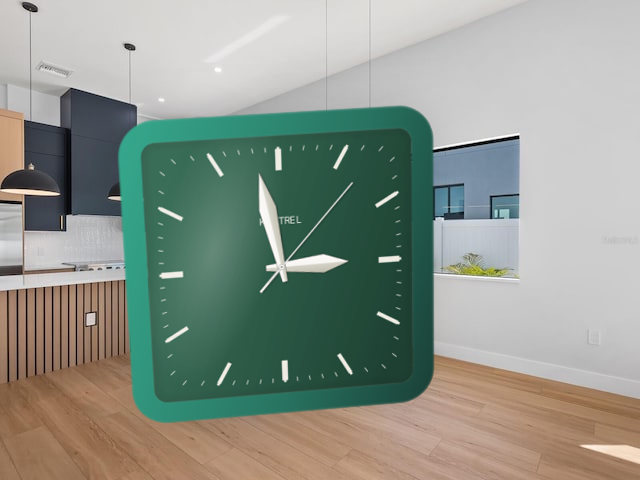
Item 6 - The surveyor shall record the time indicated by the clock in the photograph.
2:58:07
